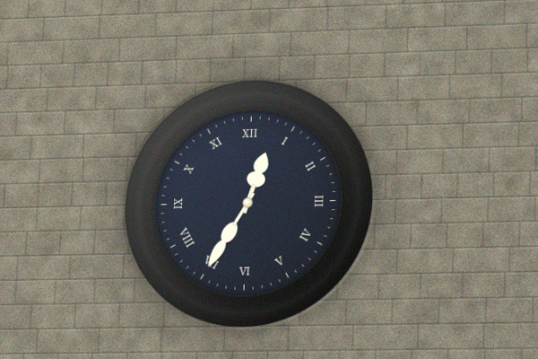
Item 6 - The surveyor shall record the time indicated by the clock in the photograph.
12:35
